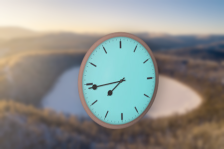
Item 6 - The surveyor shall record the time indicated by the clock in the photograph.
7:44
